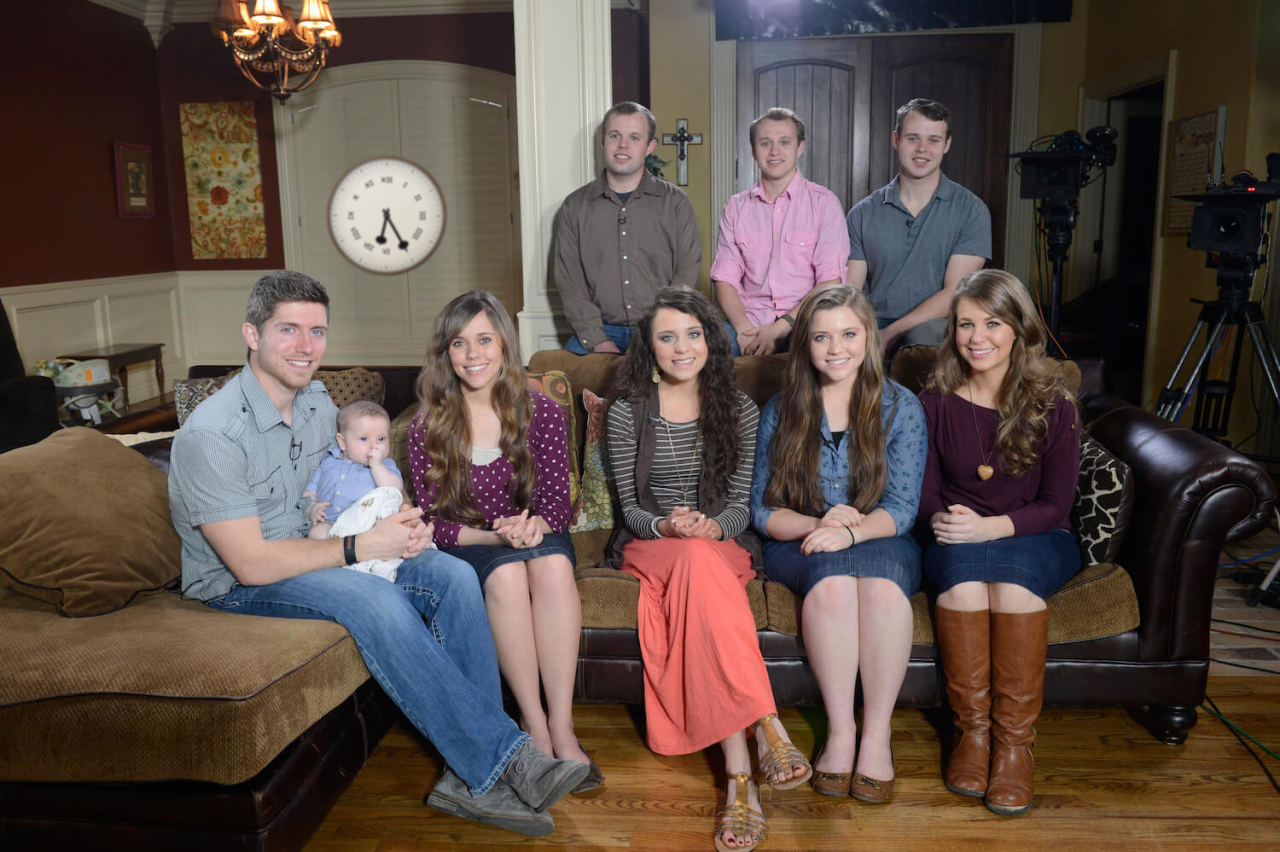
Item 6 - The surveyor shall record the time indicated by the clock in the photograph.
6:25
